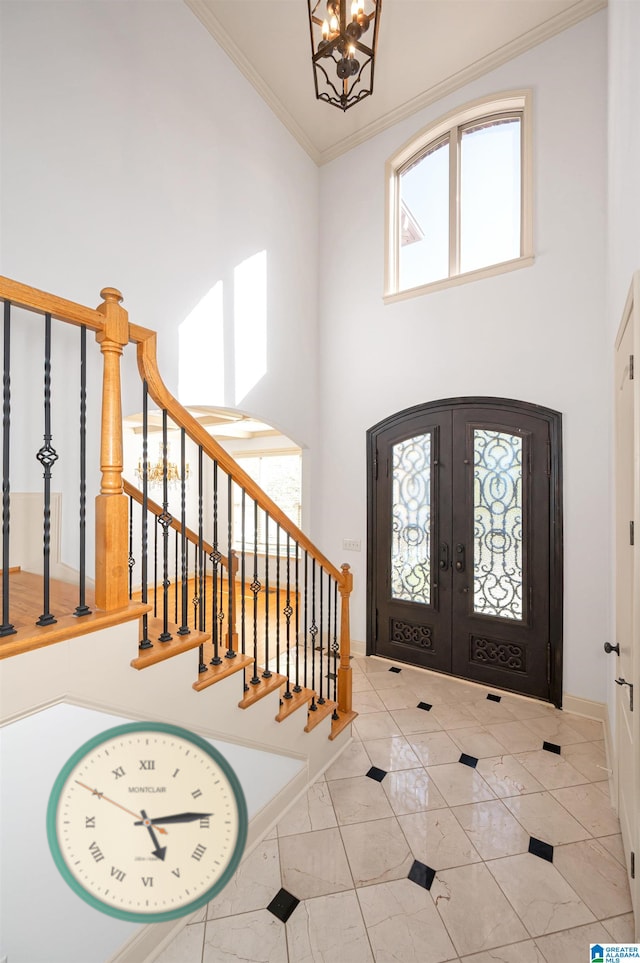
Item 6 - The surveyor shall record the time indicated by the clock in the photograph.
5:13:50
